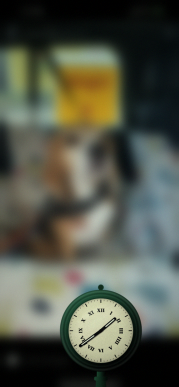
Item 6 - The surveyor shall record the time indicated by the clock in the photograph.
1:39
